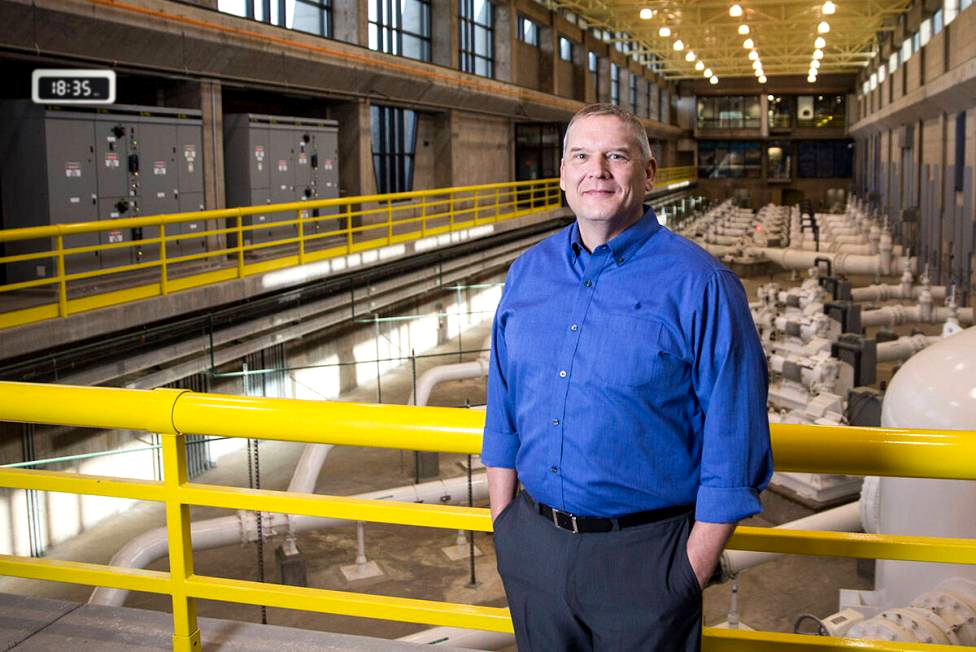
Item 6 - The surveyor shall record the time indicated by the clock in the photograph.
18:35
